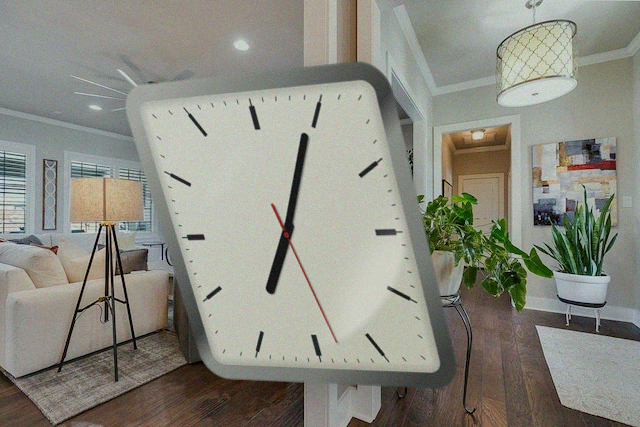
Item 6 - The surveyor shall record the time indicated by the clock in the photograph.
7:04:28
